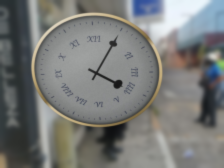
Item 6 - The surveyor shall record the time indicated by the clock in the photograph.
4:05
